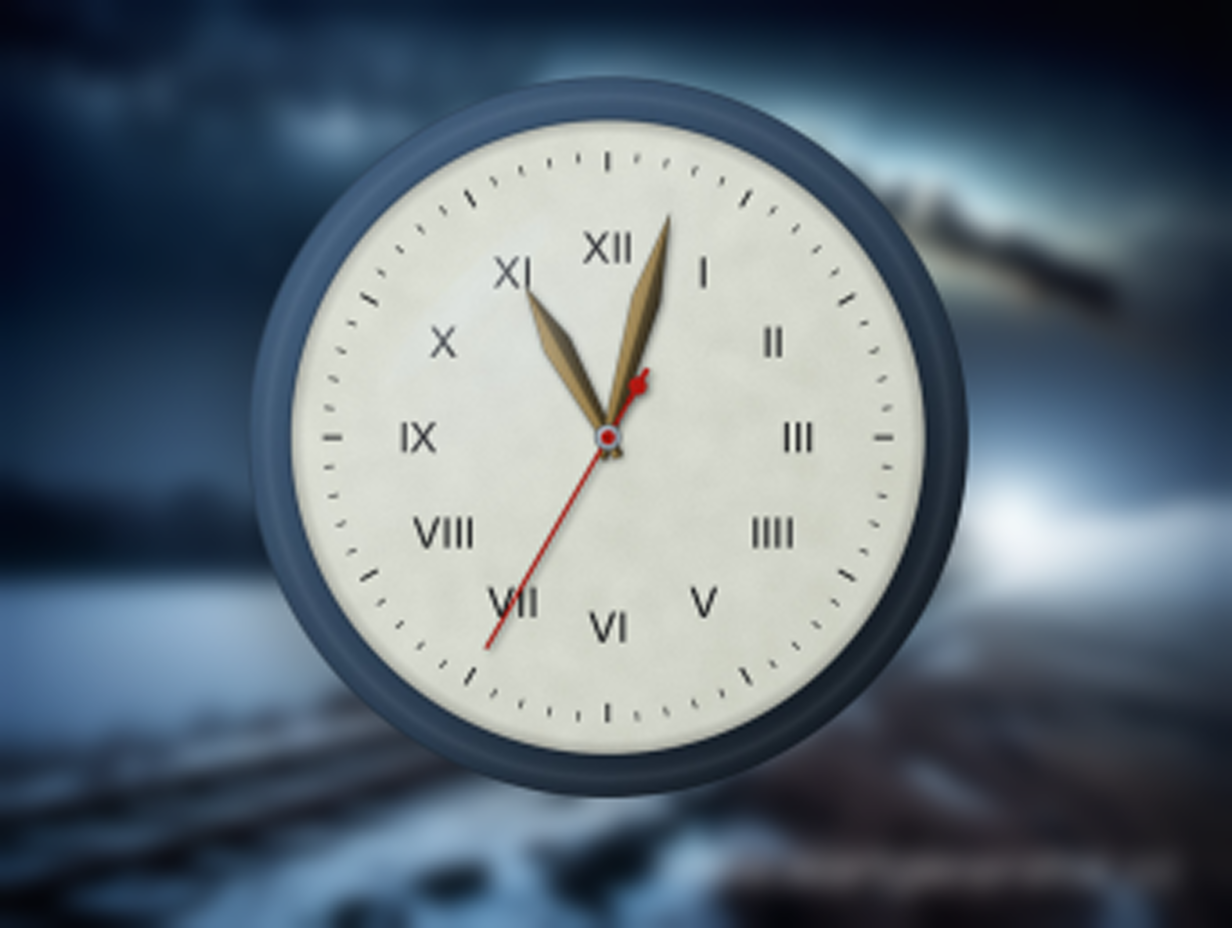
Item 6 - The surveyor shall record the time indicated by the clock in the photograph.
11:02:35
